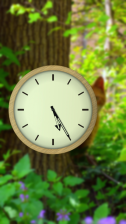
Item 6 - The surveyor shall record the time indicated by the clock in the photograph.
5:25
